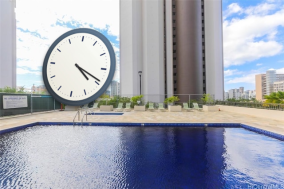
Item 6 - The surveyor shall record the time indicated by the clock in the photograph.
4:19
